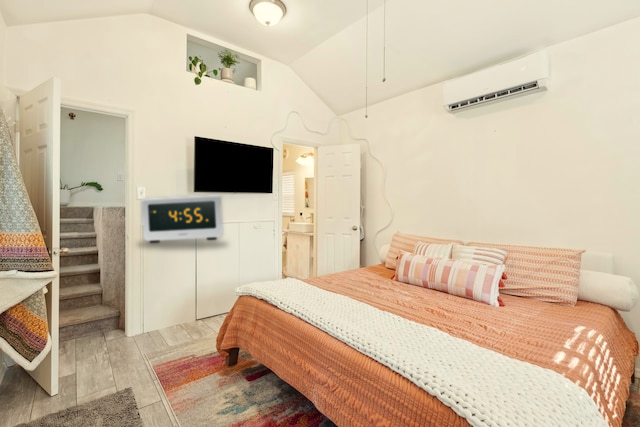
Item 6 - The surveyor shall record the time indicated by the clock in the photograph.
4:55
